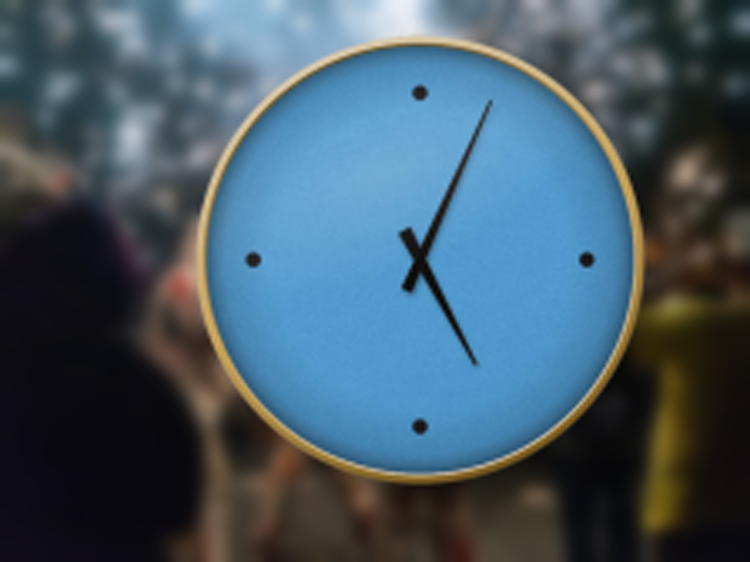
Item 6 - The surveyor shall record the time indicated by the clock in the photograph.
5:04
